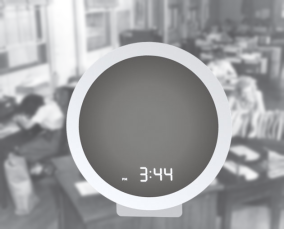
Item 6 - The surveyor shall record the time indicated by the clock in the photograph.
3:44
